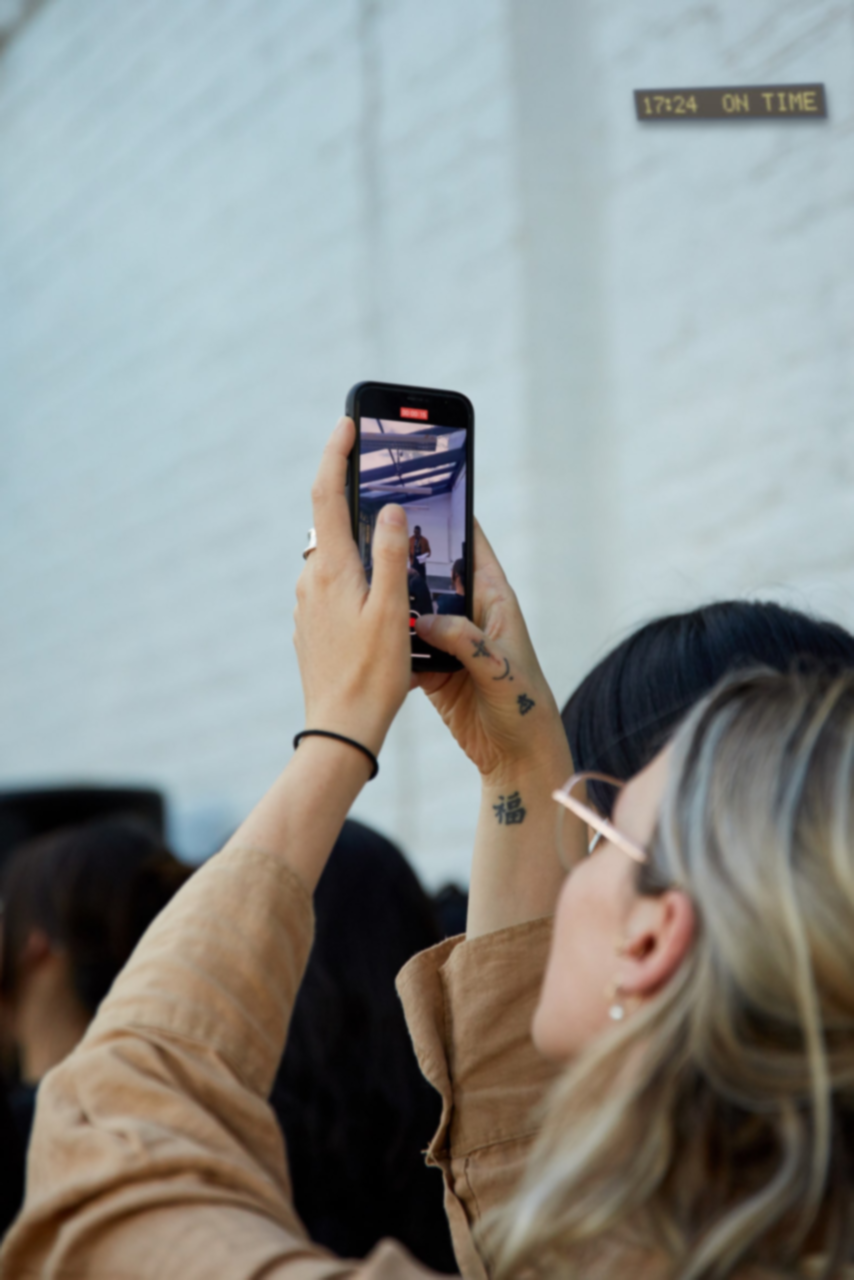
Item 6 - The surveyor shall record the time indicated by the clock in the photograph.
17:24
